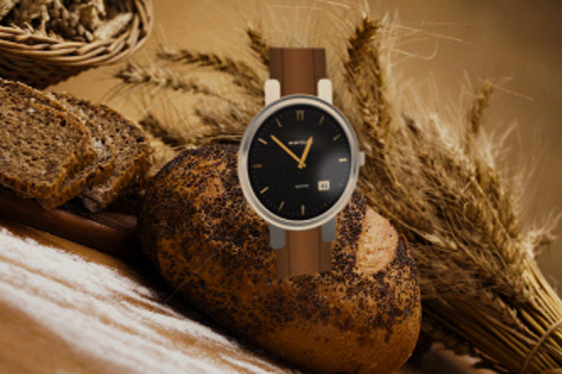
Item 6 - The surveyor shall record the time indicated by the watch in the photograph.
12:52
